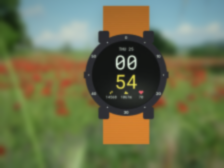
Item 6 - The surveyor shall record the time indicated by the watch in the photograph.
0:54
